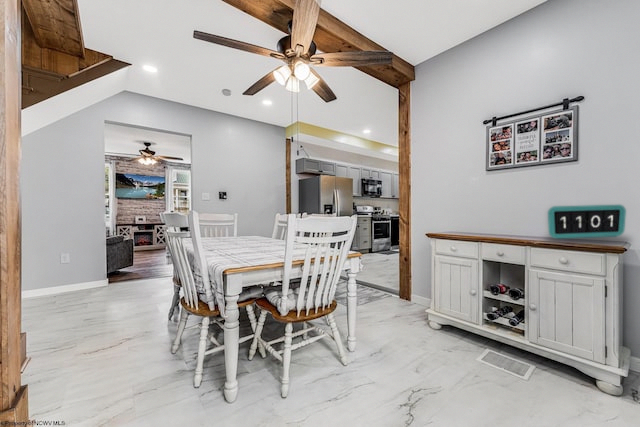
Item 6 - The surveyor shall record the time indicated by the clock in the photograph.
11:01
